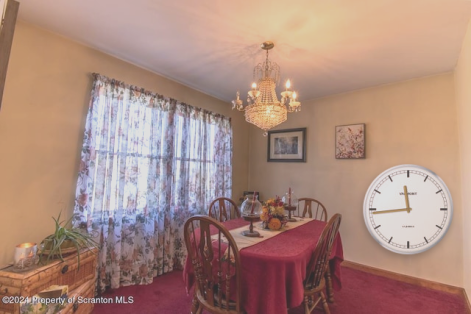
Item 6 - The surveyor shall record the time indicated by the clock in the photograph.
11:44
